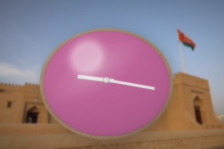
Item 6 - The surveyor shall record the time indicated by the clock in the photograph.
9:17
